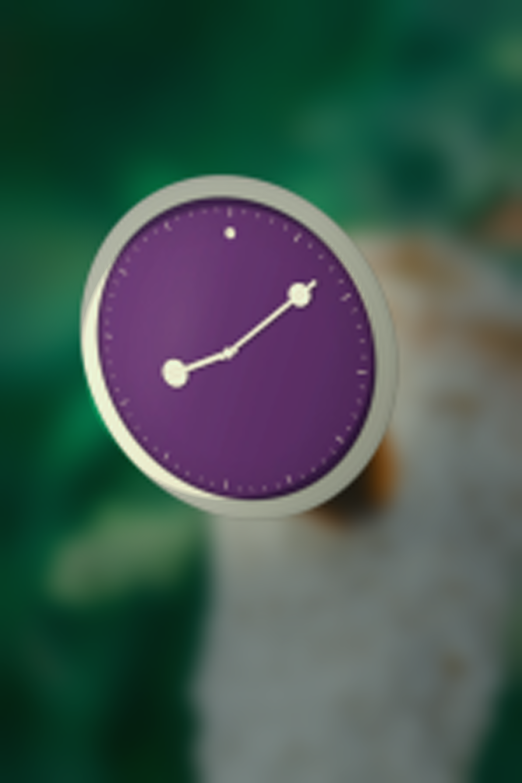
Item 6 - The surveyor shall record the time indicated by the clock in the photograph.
8:08
